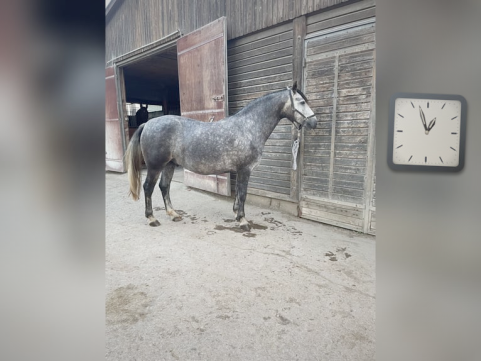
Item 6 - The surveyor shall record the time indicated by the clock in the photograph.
12:57
